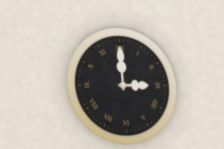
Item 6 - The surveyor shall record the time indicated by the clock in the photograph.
3:00
